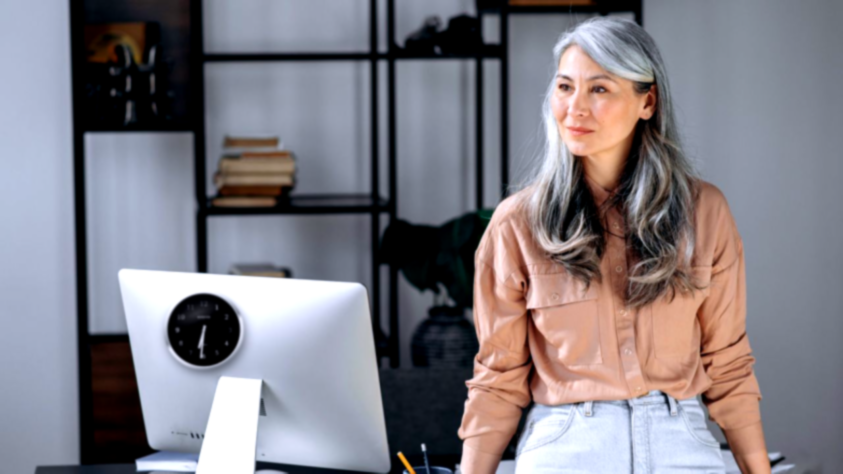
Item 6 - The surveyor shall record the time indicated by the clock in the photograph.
6:31
